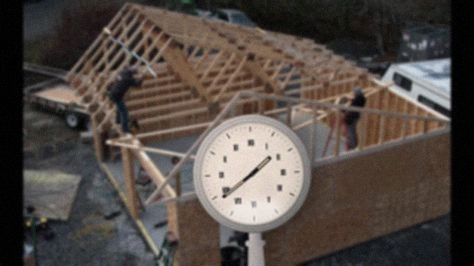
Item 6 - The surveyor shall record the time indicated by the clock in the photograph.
1:39
